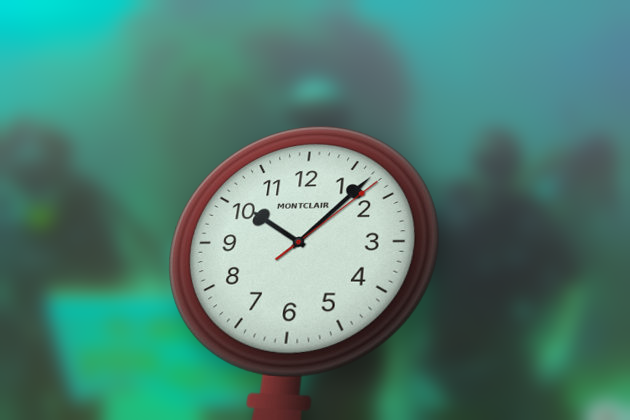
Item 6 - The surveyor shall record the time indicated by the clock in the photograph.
10:07:08
